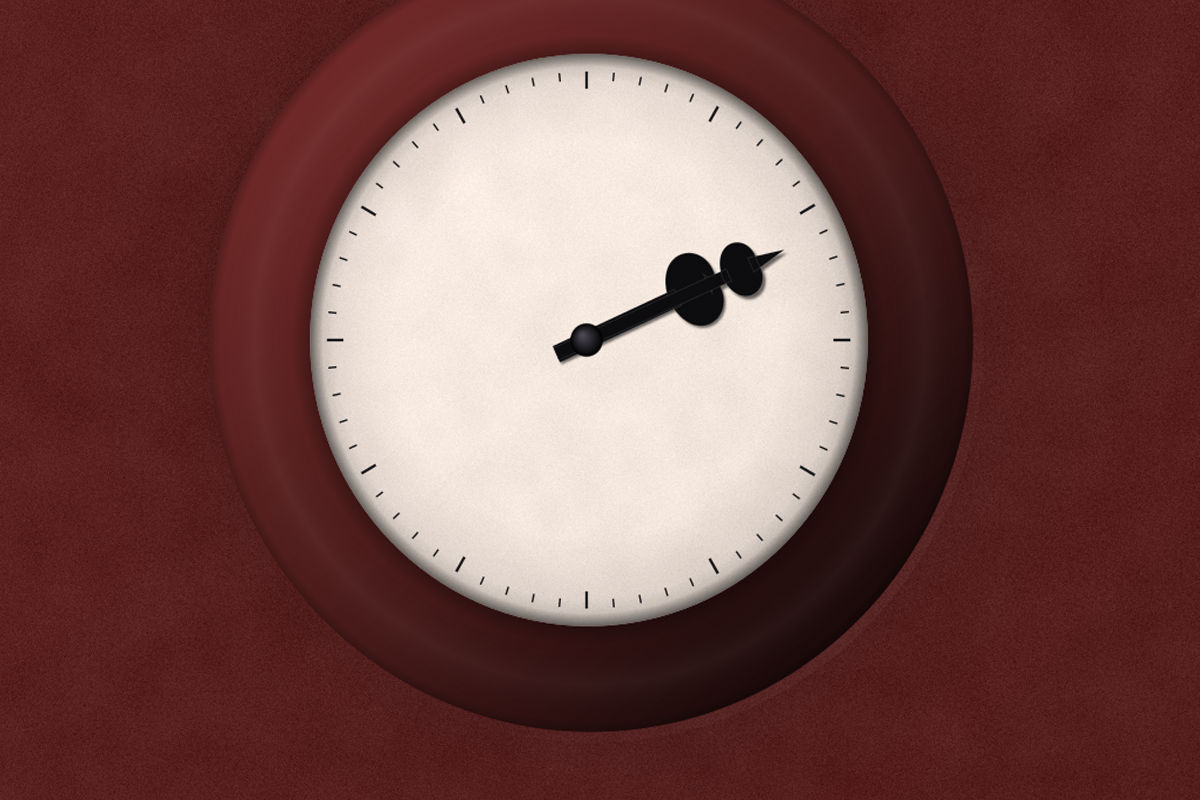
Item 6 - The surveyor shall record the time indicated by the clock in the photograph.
2:11
